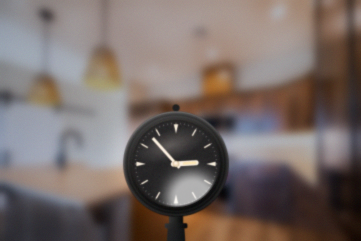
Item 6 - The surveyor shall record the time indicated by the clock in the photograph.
2:53
